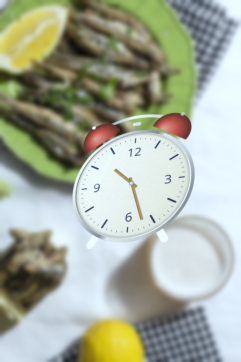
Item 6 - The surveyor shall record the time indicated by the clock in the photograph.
10:27
